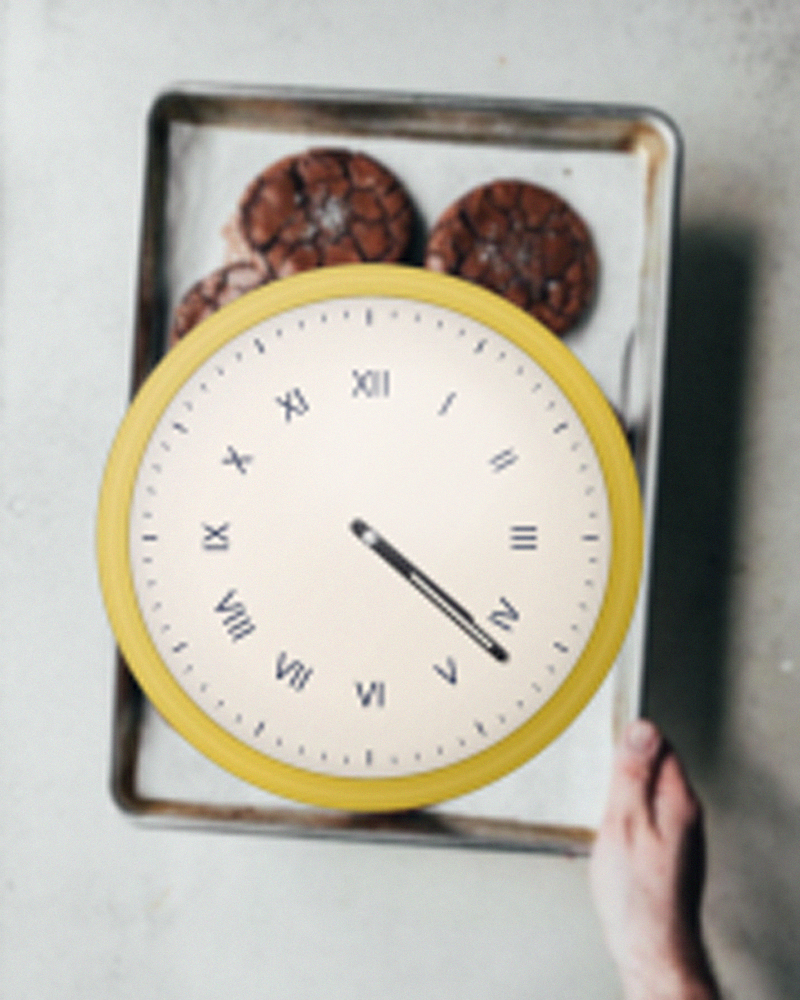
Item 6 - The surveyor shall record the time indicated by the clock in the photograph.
4:22
